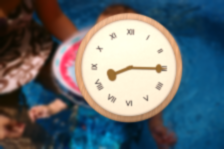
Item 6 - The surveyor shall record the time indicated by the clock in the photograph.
8:15
